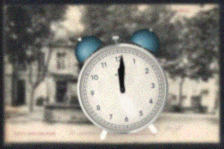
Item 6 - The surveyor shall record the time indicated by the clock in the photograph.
12:01
